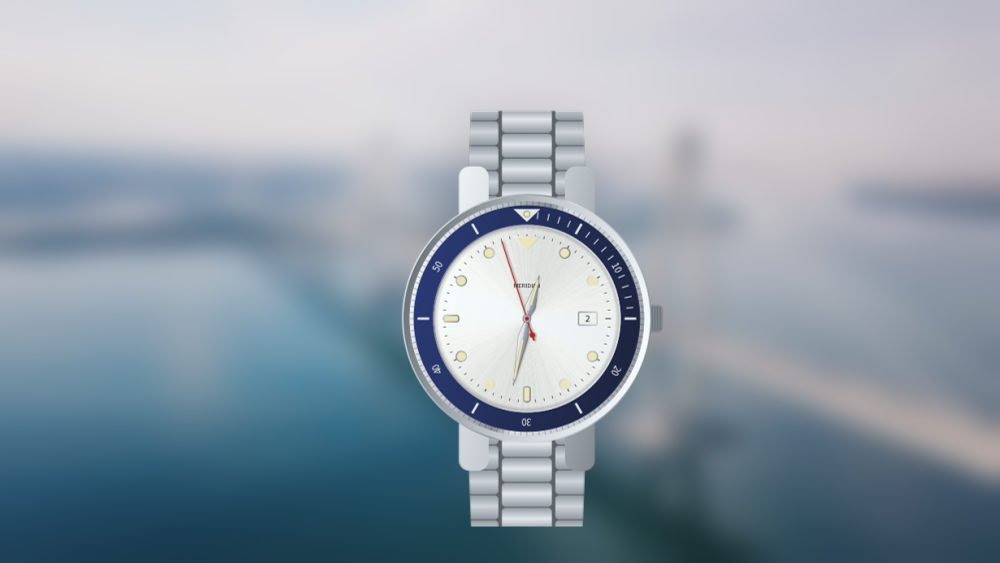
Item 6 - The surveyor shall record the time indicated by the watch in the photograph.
12:31:57
